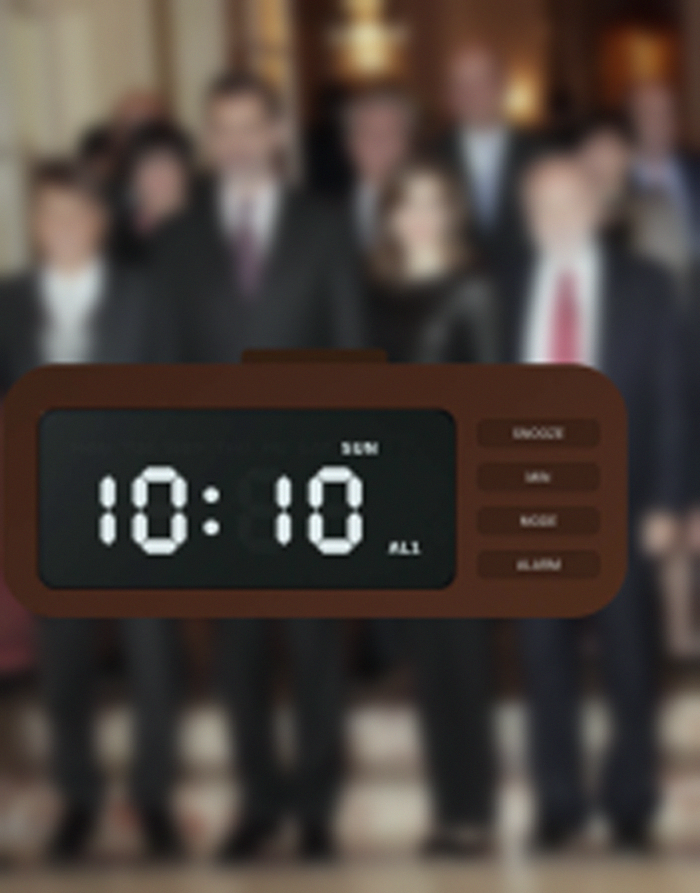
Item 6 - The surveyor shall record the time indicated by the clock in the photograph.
10:10
